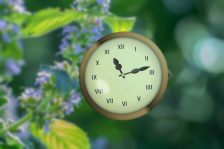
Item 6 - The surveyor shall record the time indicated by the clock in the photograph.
11:13
